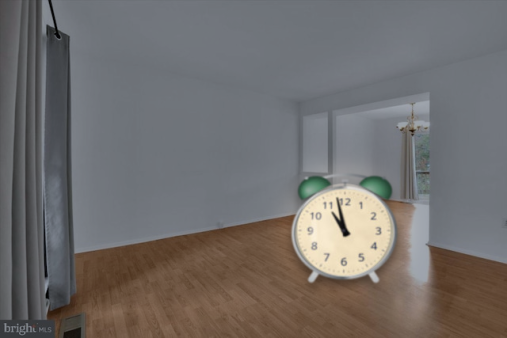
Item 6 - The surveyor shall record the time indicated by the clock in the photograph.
10:58
